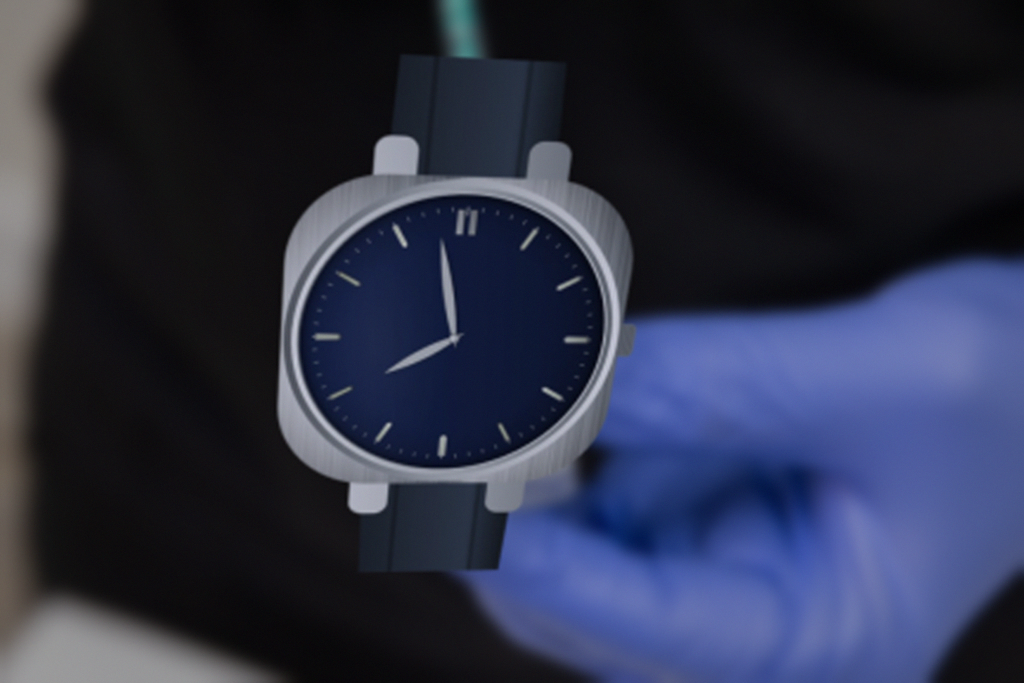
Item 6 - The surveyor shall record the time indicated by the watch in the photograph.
7:58
